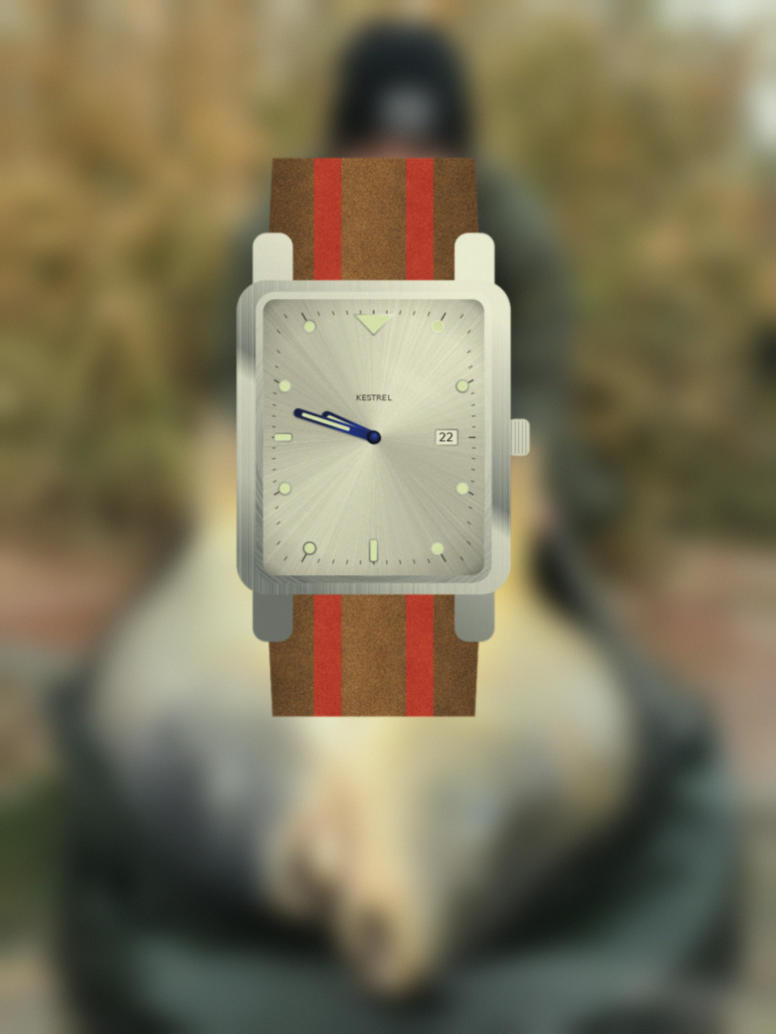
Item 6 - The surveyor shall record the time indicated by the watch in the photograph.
9:48
